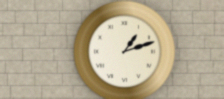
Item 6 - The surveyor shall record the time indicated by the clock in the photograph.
1:12
